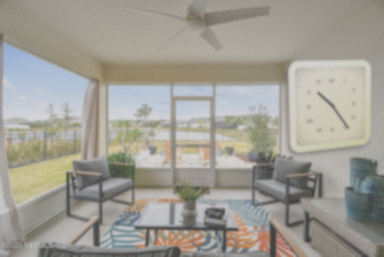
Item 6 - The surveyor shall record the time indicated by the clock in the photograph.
10:24
